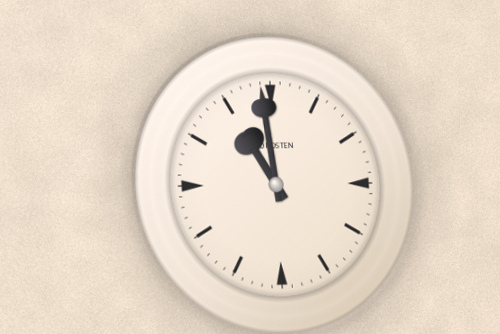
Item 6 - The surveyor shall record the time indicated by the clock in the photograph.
10:59
